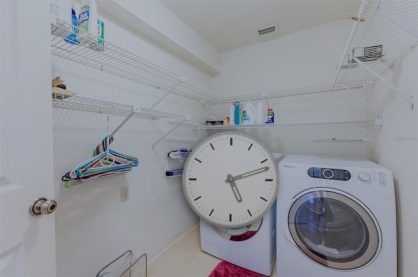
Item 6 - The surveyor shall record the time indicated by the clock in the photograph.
5:12
